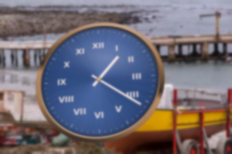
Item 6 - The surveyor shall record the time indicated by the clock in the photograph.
1:21
